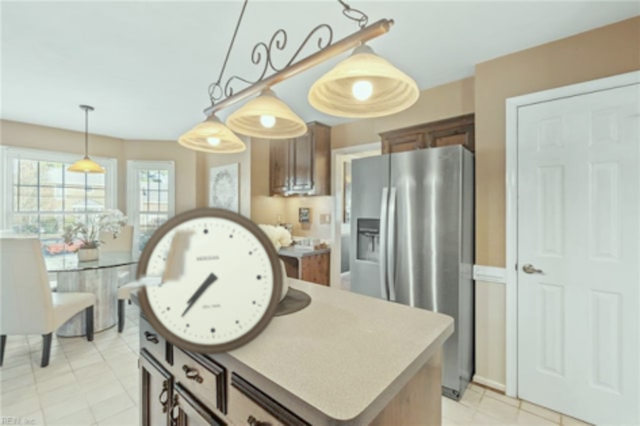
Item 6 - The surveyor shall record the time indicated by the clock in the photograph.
7:37
